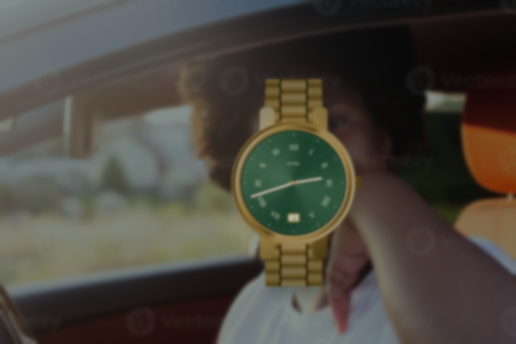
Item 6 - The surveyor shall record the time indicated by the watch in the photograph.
2:42
